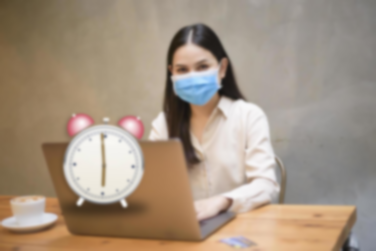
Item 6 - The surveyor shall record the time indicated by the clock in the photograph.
5:59
